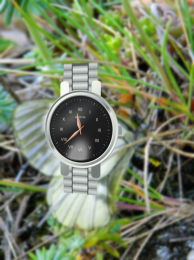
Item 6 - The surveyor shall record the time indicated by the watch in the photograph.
11:38
